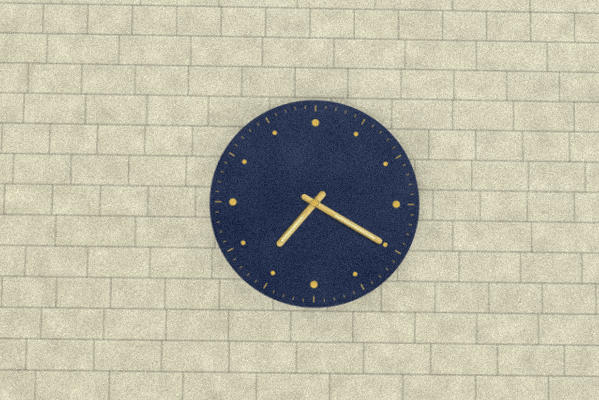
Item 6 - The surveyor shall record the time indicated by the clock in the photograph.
7:20
